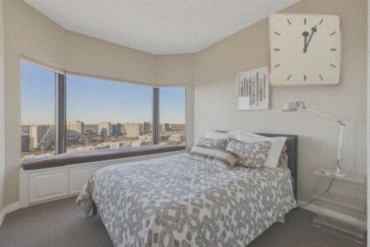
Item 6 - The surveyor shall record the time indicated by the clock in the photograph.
12:04
